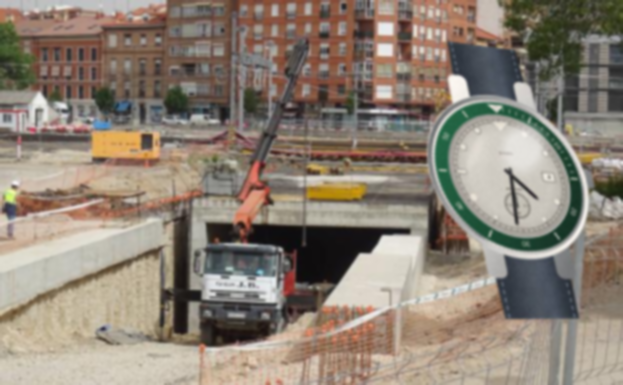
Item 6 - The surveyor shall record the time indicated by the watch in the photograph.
4:31
